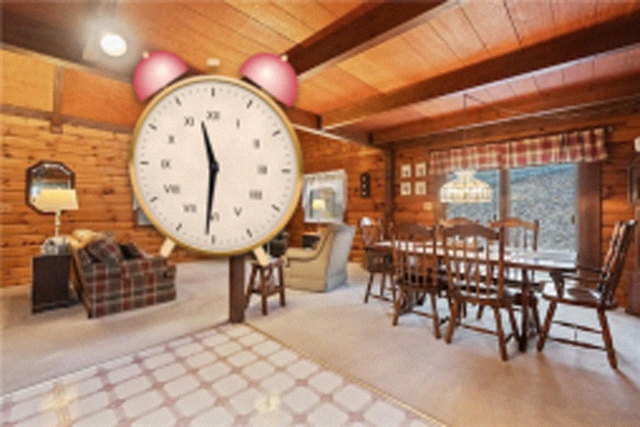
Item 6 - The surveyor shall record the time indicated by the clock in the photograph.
11:31
